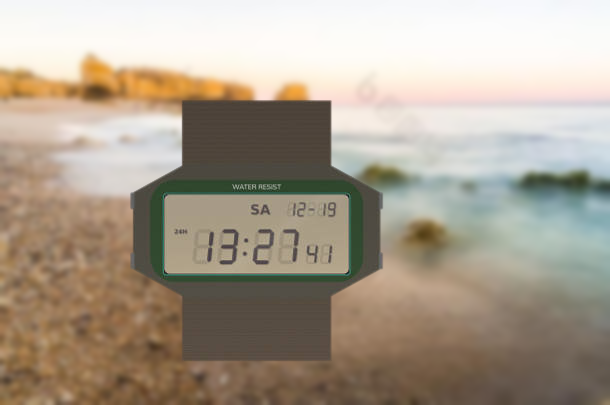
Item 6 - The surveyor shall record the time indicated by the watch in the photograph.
13:27:41
